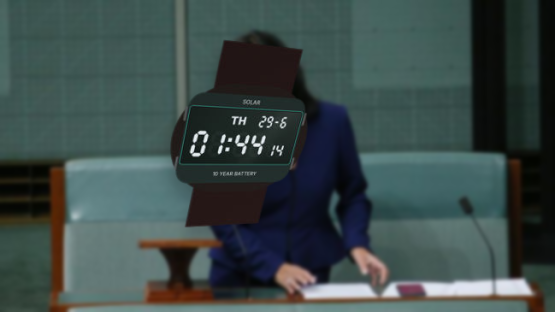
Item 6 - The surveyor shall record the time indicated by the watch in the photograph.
1:44:14
